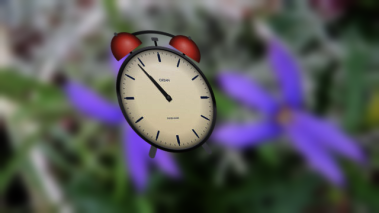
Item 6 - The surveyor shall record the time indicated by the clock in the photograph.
10:54
